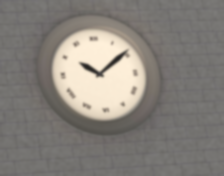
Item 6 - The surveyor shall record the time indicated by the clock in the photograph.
10:09
